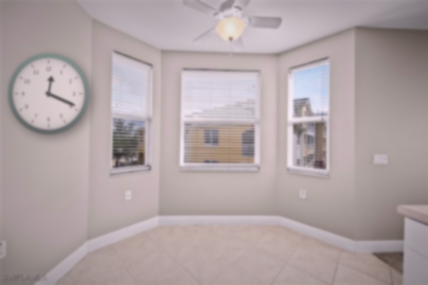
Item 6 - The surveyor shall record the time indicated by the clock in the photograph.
12:19
